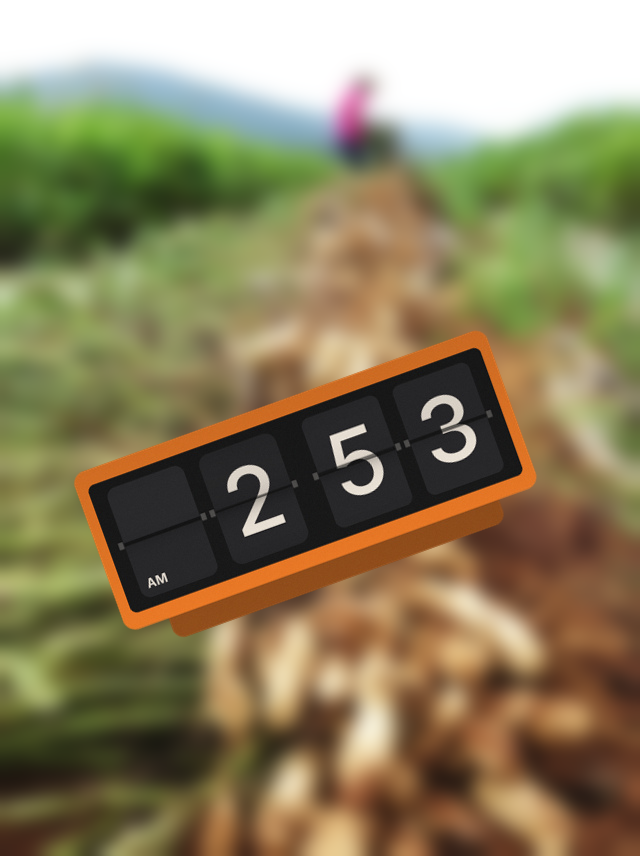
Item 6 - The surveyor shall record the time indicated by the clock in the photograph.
2:53
